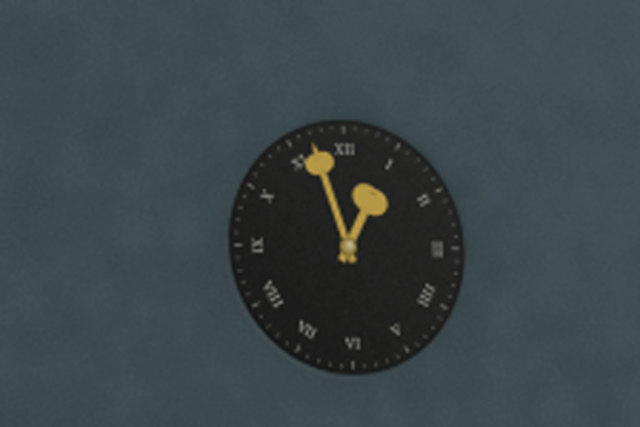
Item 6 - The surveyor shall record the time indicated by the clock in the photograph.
12:57
